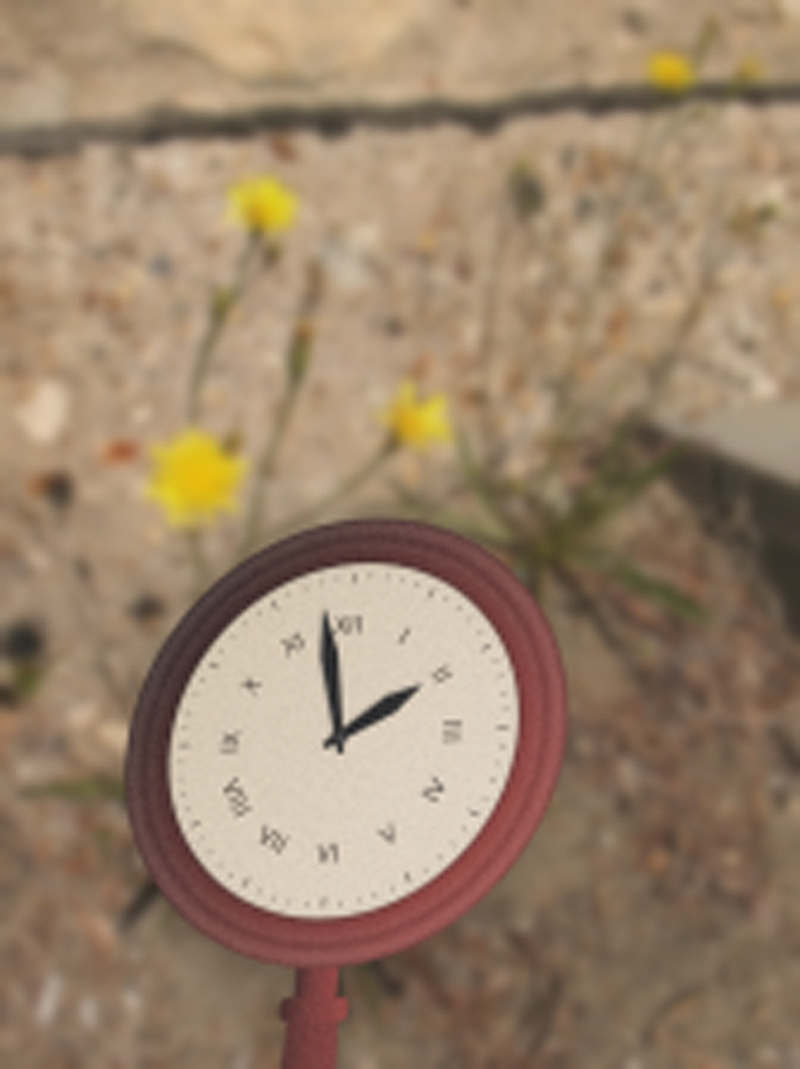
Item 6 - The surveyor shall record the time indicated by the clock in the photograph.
1:58
